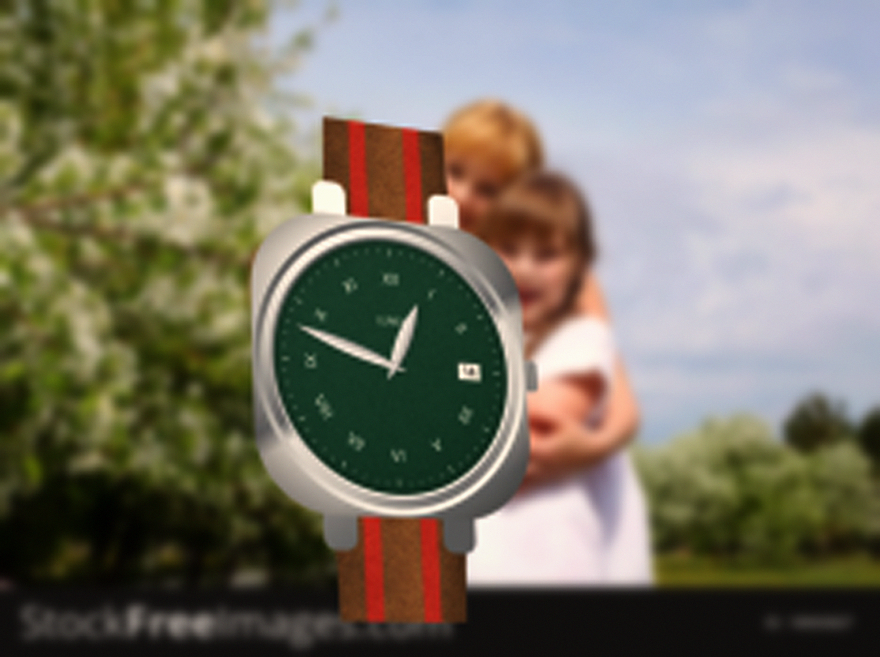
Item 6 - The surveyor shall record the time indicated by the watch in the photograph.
12:48
